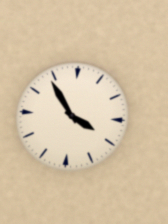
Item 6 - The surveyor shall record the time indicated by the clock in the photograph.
3:54
